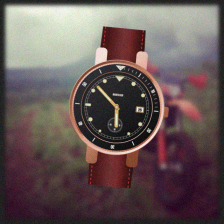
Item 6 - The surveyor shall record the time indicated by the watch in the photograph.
5:52
